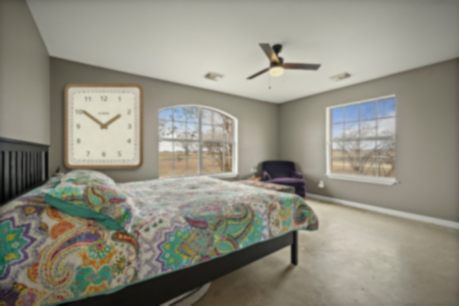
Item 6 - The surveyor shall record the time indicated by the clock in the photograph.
1:51
